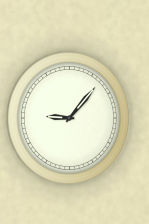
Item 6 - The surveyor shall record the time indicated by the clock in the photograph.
9:07
